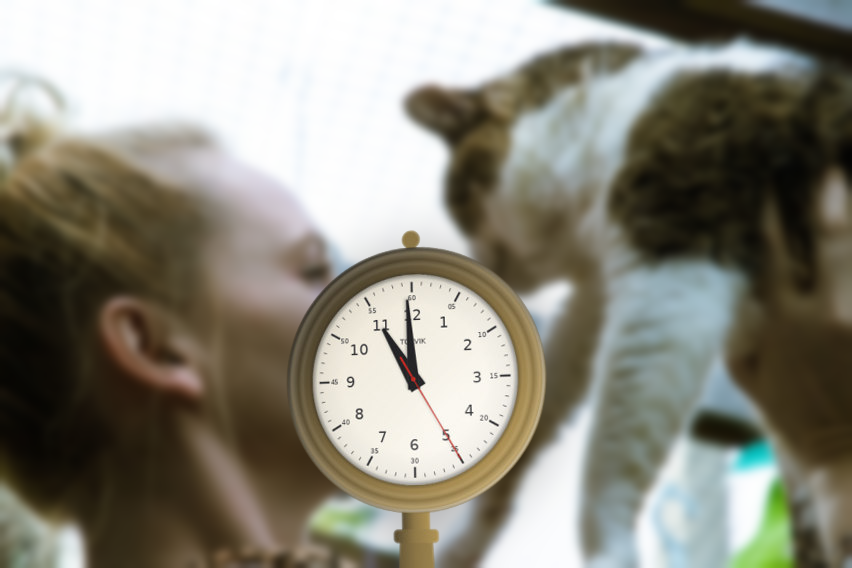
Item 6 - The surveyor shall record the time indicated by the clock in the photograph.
10:59:25
